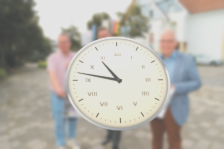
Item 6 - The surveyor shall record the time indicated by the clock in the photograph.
10:47
